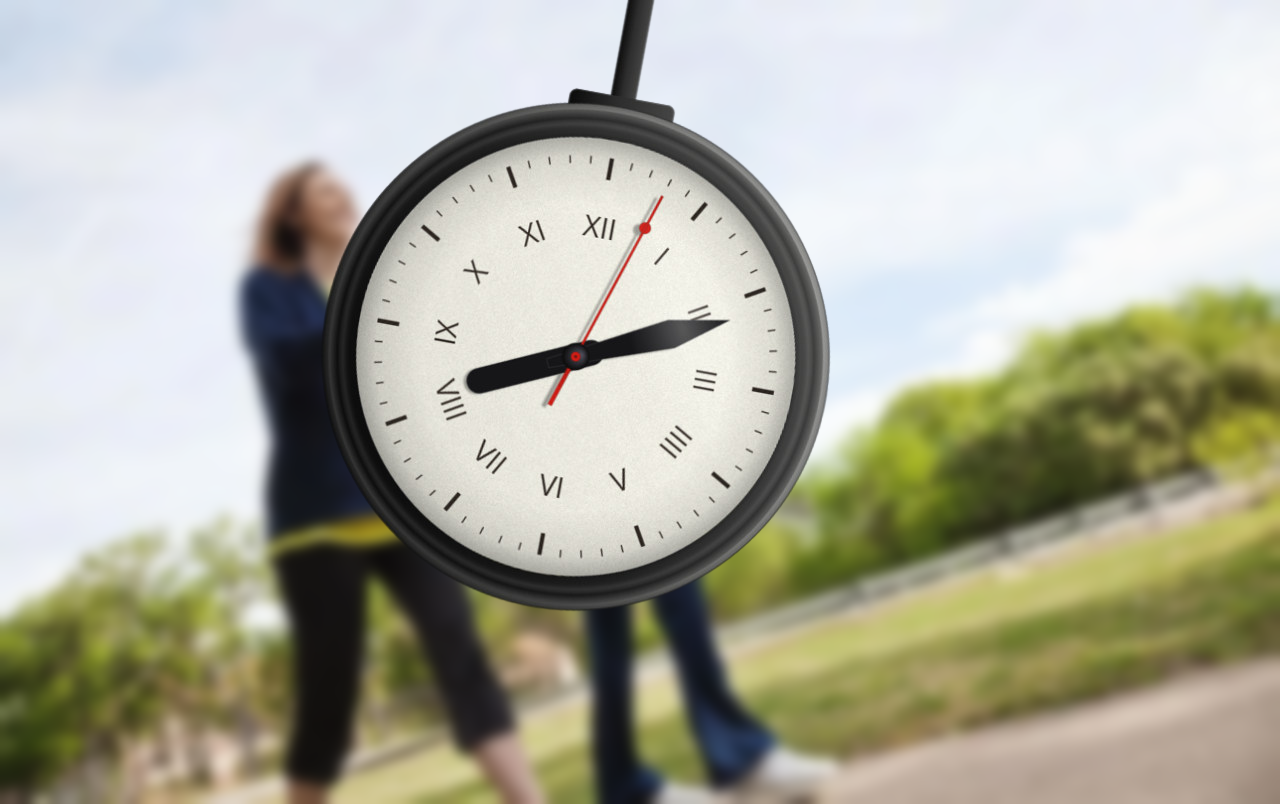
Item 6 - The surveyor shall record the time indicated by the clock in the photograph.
8:11:03
